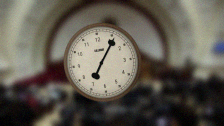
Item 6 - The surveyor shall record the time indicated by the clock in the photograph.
7:06
